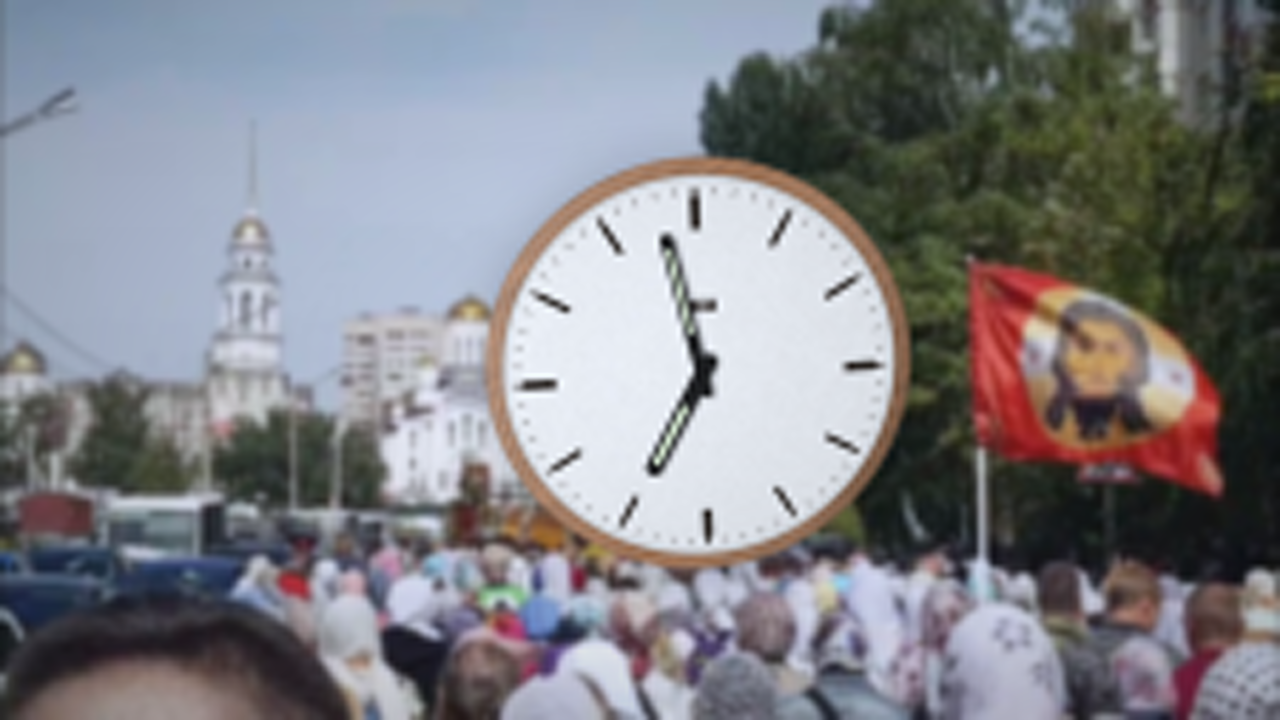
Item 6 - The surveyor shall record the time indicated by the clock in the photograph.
6:58
